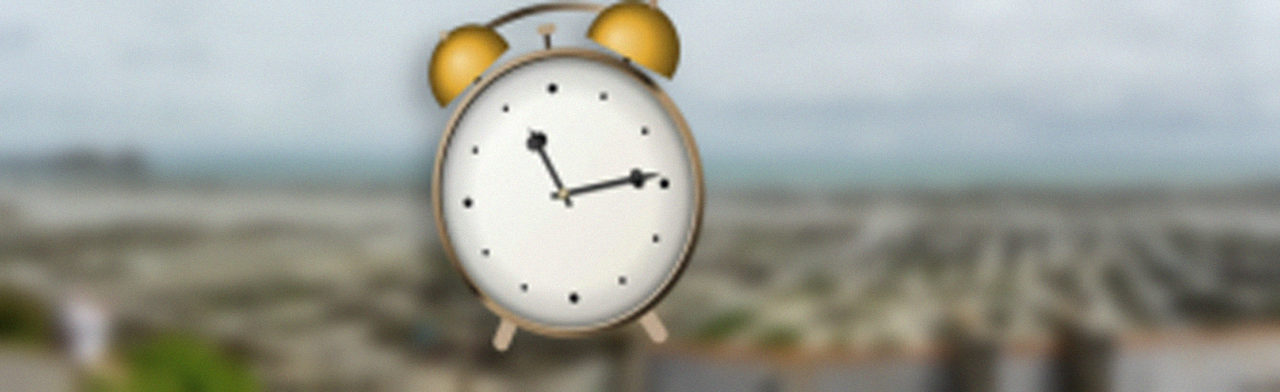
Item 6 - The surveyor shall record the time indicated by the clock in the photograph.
11:14
